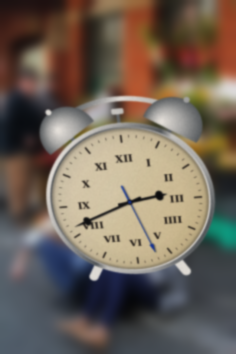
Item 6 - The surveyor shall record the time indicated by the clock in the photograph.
2:41:27
